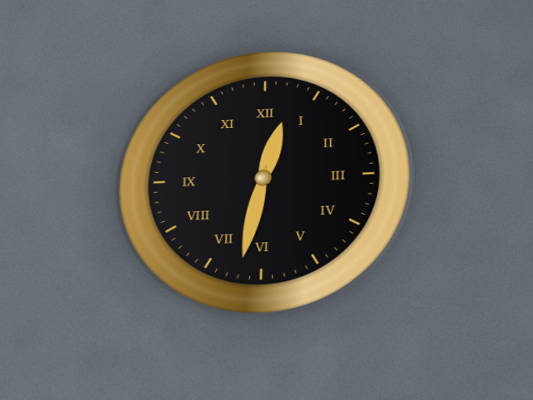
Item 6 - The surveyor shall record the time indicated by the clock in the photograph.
12:32
